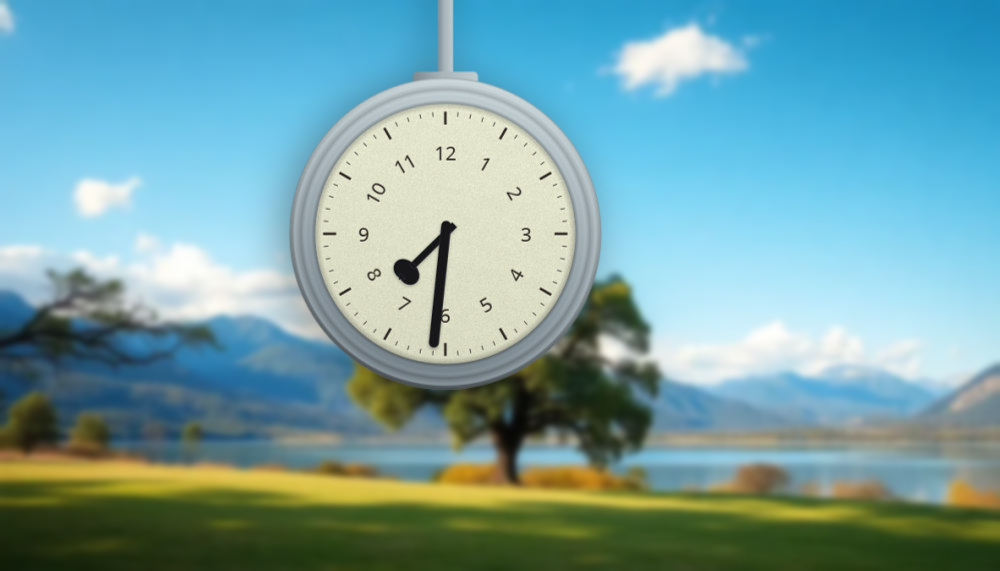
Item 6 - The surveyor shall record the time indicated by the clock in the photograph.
7:31
